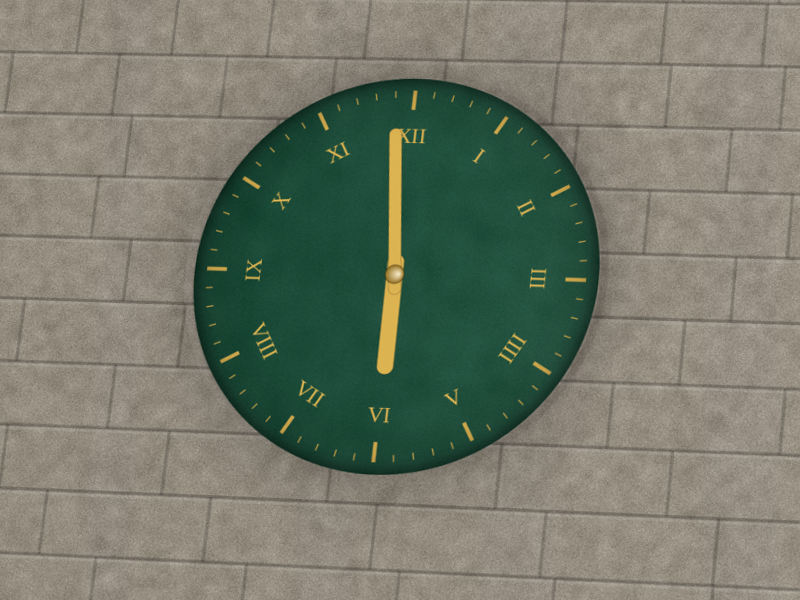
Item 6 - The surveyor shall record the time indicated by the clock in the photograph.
5:59
